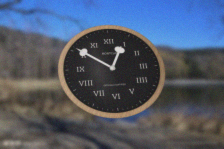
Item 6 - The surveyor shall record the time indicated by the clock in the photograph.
12:51
